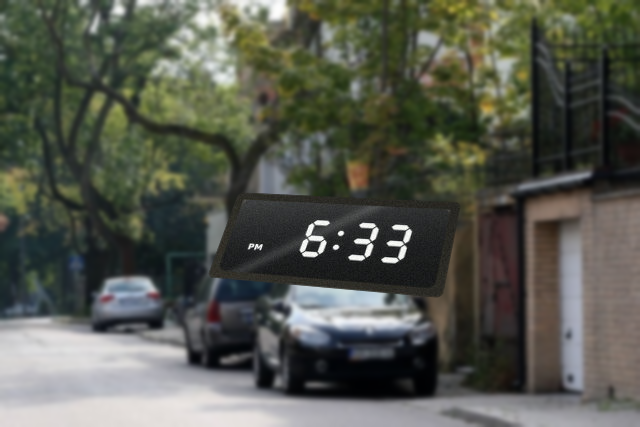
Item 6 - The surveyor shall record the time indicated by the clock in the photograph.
6:33
